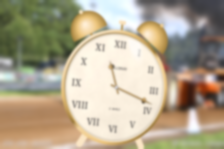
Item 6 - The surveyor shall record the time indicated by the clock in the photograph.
11:18
